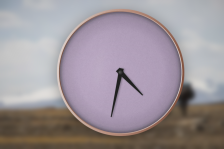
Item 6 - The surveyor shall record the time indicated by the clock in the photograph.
4:32
